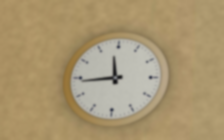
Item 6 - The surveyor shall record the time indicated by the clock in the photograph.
11:44
